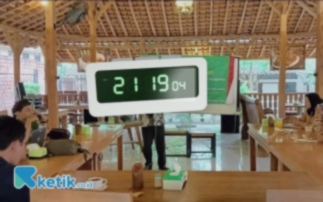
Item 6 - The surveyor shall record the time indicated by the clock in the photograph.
21:19
